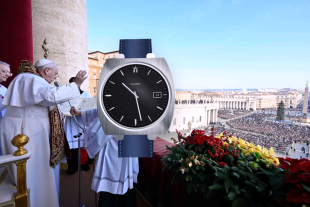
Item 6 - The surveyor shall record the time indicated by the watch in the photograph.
10:28
